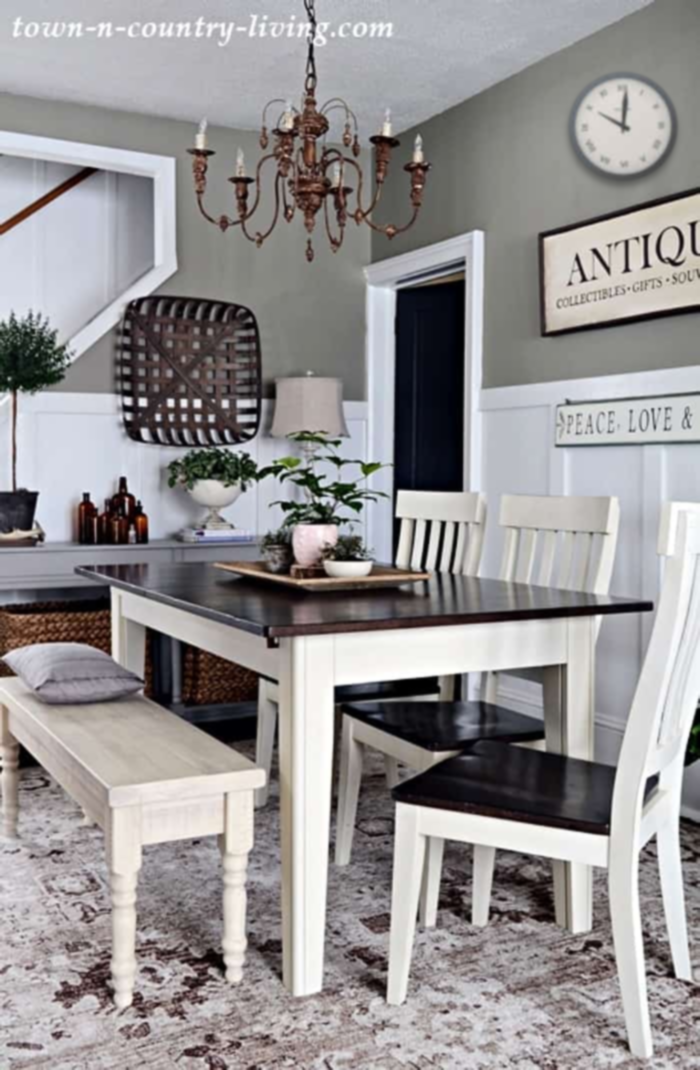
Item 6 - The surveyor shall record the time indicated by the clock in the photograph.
10:01
